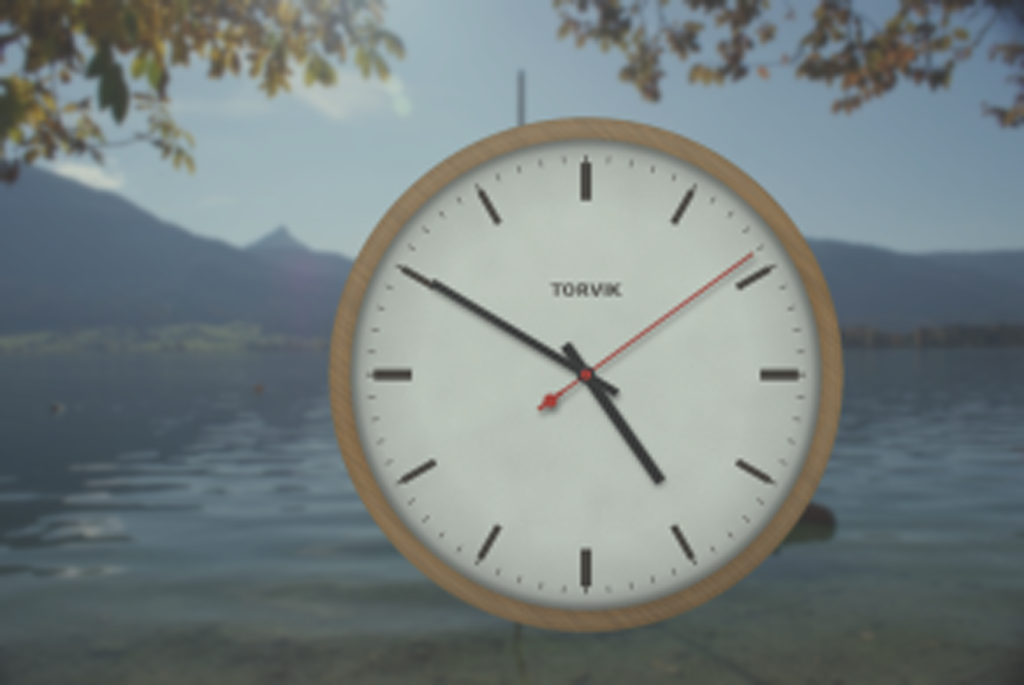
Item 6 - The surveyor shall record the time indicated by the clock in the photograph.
4:50:09
